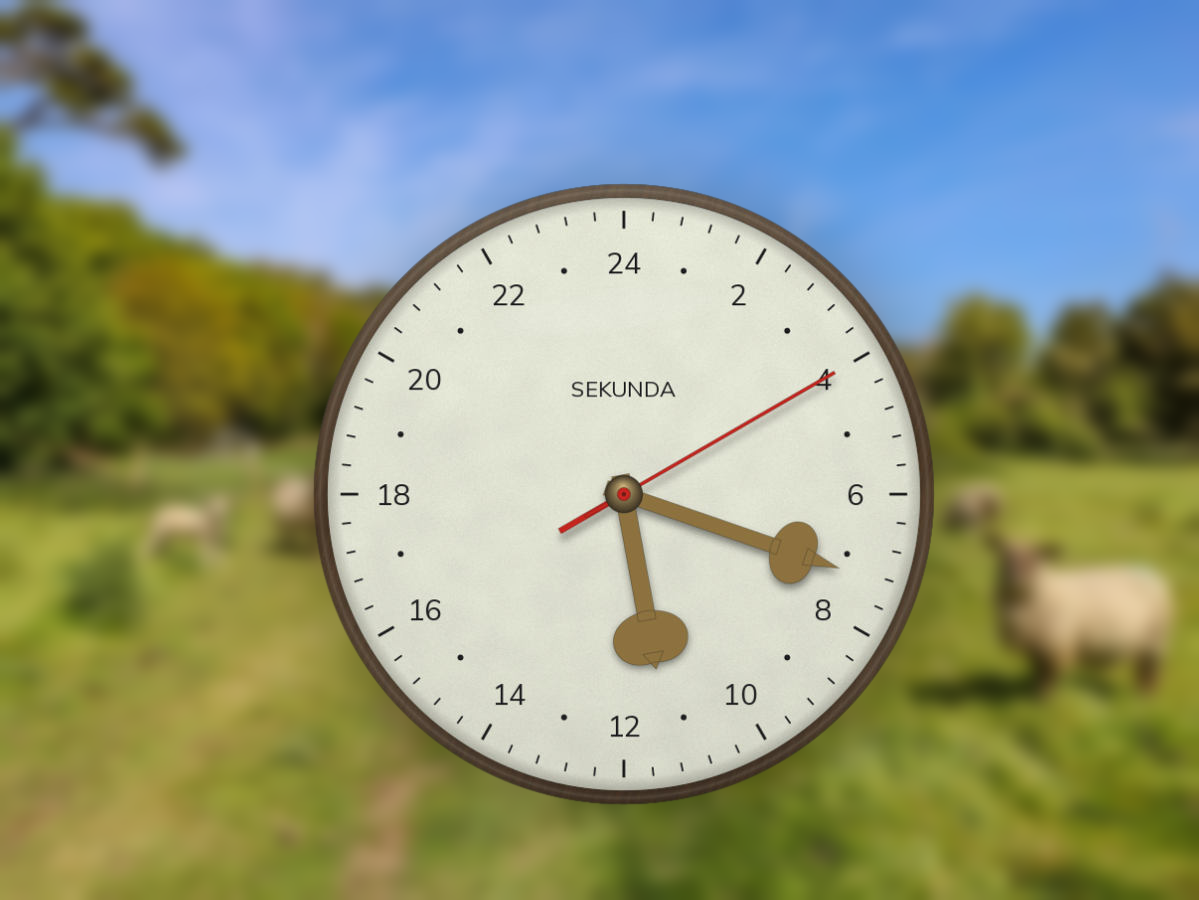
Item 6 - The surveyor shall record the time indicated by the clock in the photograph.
11:18:10
